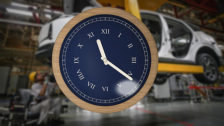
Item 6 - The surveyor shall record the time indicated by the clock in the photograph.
11:21
